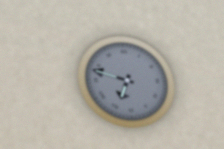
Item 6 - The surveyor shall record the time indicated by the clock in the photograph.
6:48
